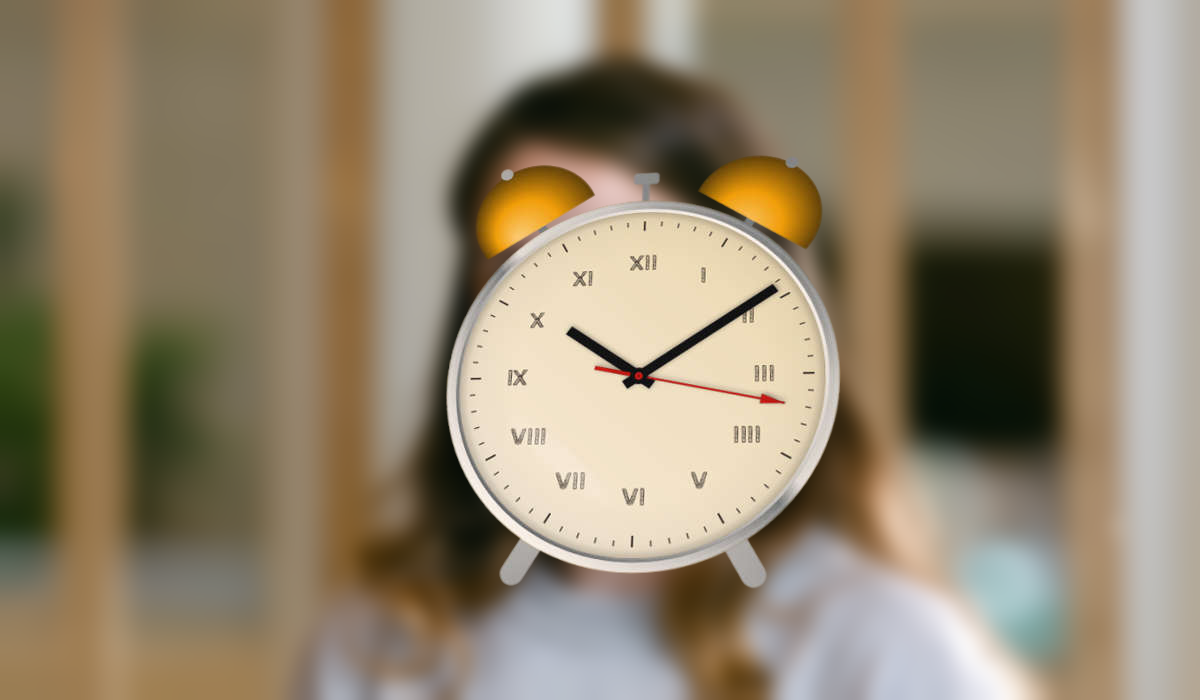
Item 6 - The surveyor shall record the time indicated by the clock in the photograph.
10:09:17
